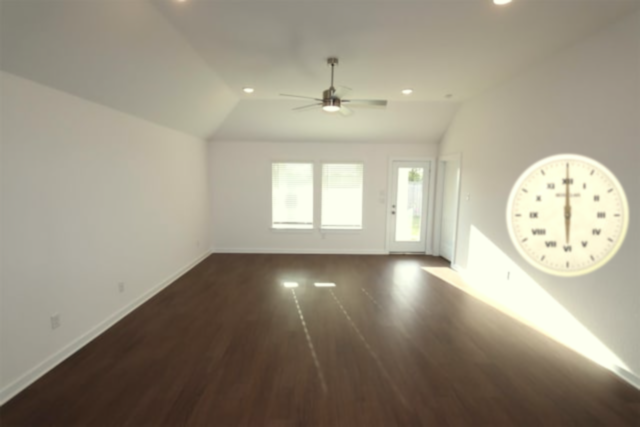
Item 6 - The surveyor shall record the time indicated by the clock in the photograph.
6:00
